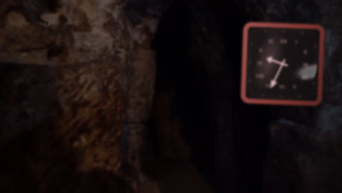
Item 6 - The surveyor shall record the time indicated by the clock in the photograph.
9:34
